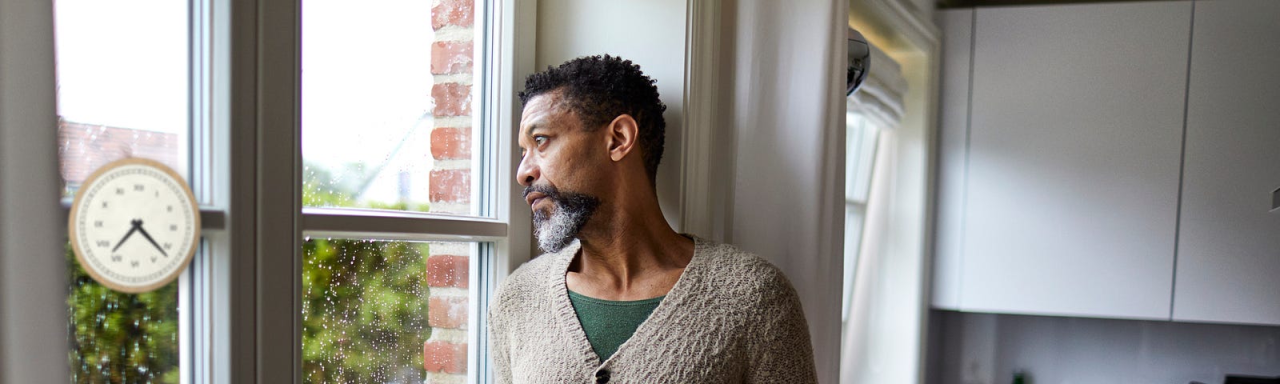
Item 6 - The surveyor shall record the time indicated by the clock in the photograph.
7:22
